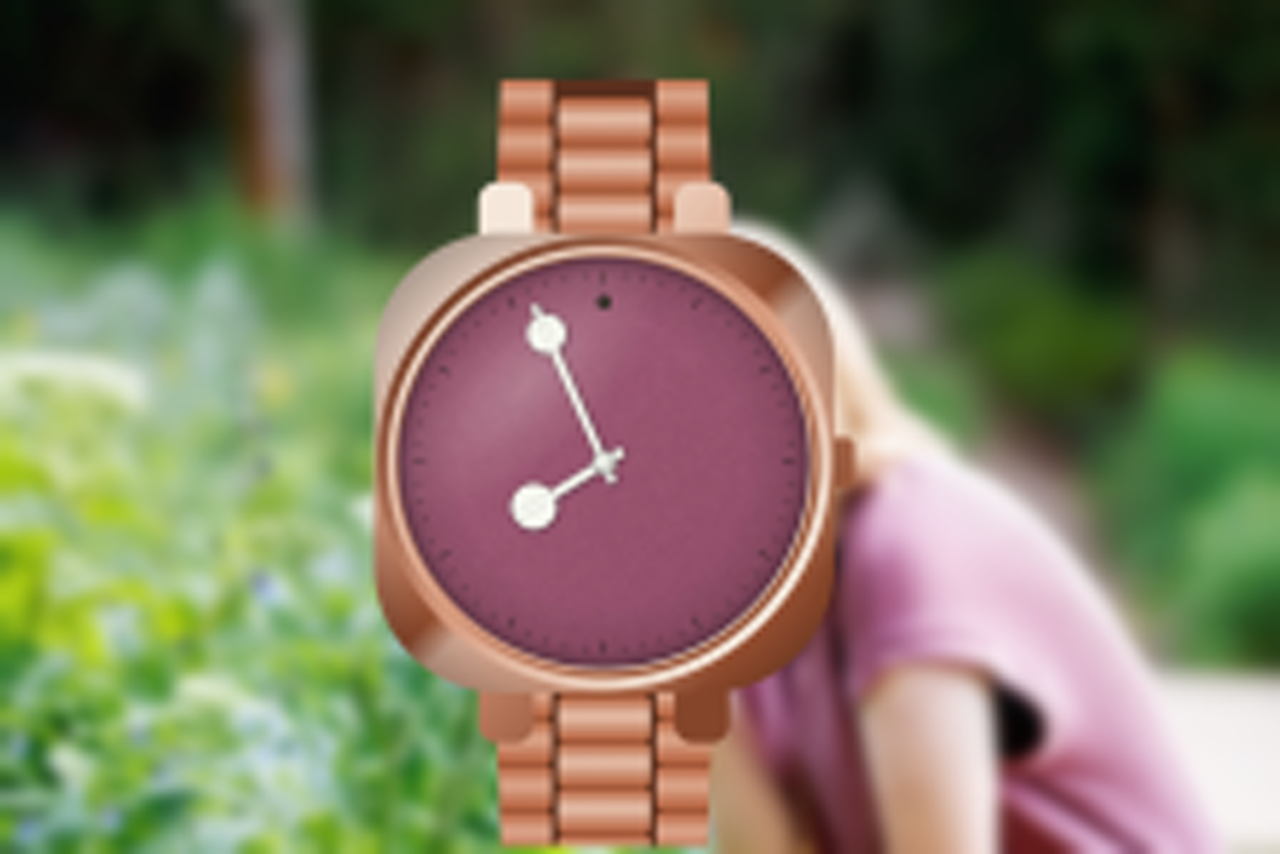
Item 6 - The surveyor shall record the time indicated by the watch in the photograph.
7:56
